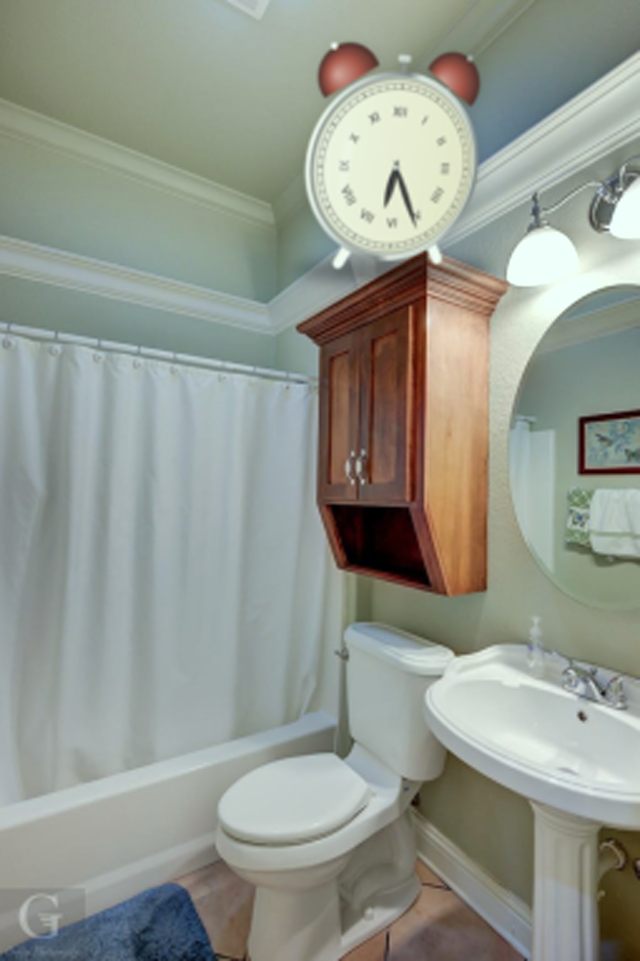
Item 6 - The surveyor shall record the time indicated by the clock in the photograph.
6:26
